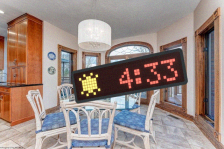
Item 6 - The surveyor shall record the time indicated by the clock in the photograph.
4:33
